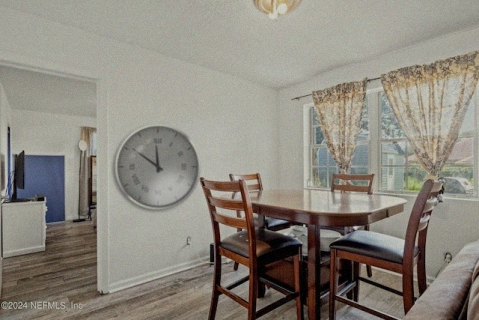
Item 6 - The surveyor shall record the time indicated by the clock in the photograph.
11:51
